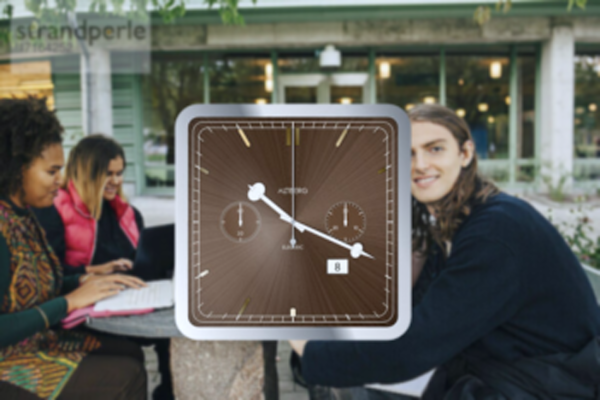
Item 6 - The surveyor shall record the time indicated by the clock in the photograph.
10:19
